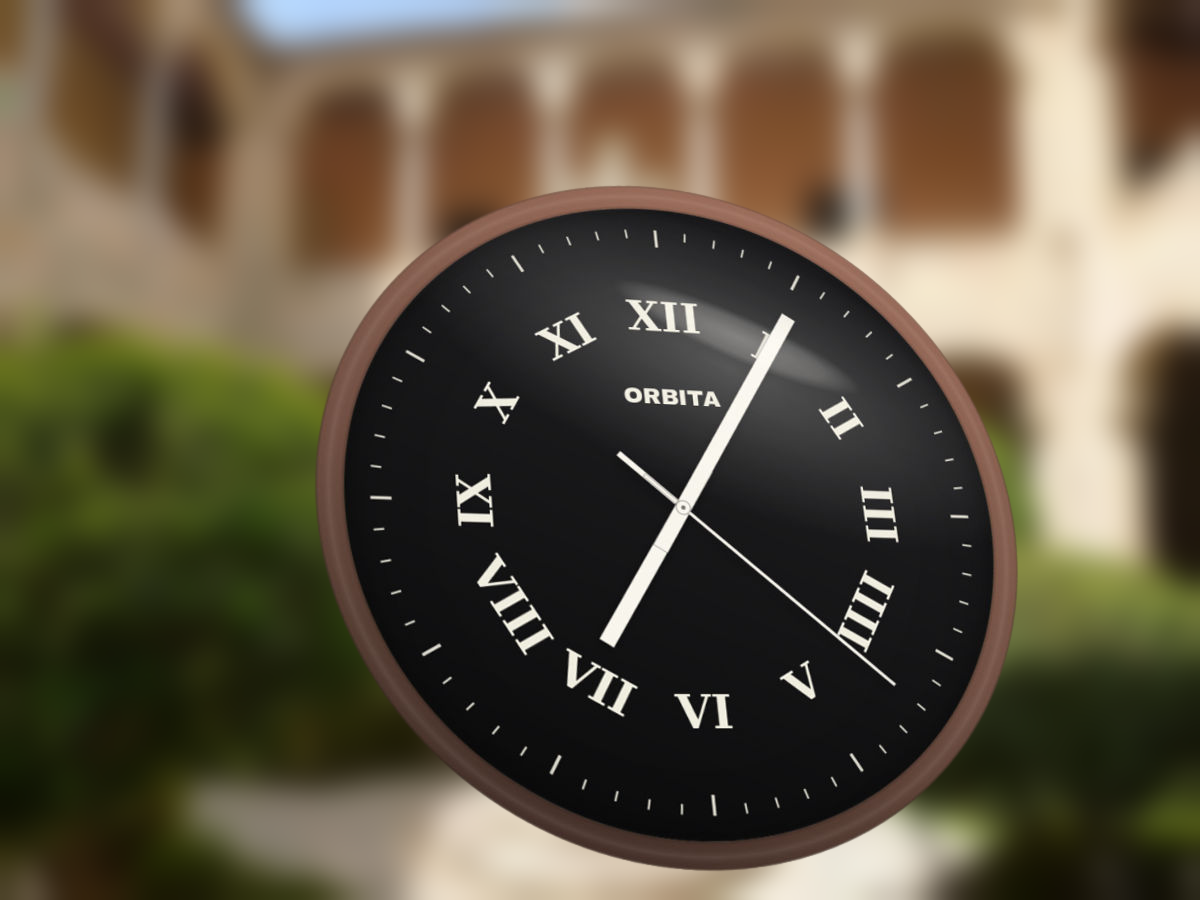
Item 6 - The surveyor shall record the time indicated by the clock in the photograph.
7:05:22
